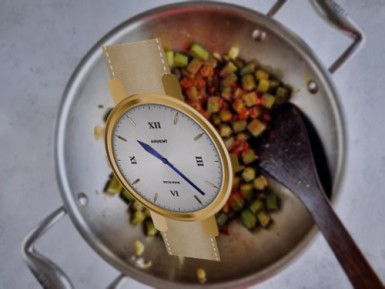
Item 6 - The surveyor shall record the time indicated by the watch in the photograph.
10:23
